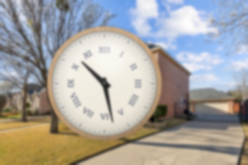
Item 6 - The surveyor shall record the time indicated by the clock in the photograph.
10:28
